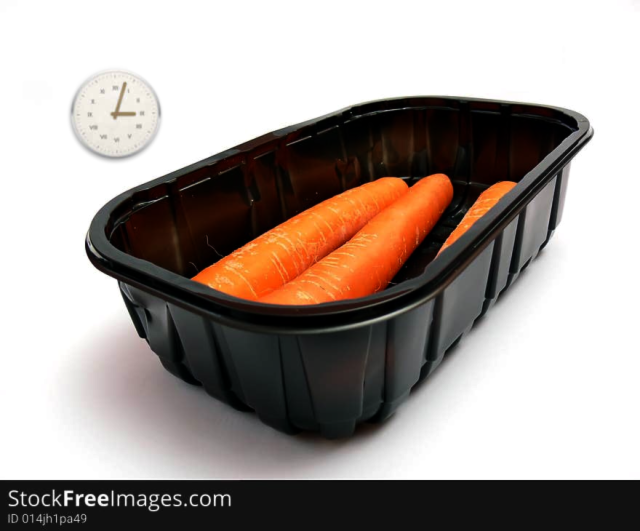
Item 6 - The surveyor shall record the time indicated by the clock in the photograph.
3:03
